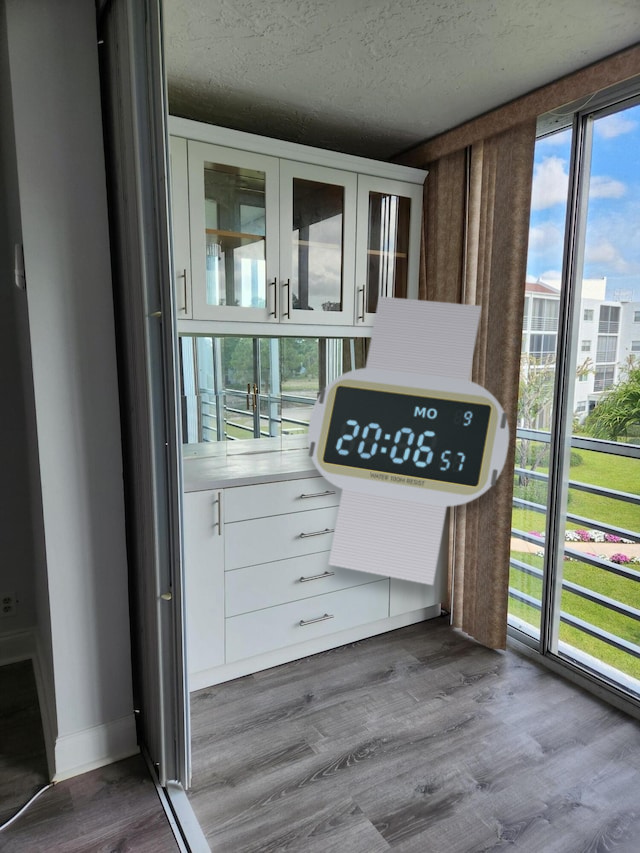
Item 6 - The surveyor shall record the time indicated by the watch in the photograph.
20:06:57
